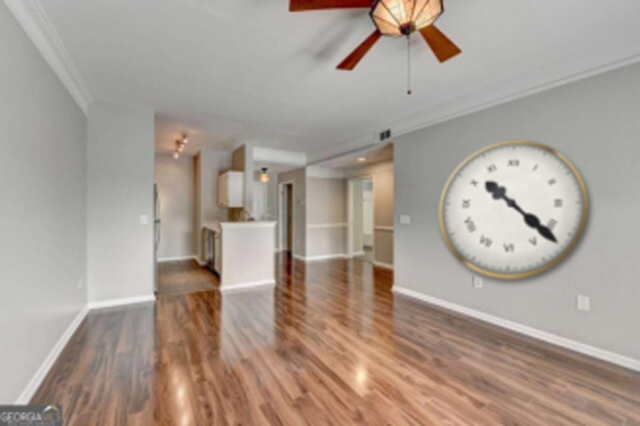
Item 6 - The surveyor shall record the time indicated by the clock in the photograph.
10:22
